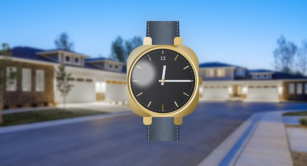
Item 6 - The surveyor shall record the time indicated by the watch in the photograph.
12:15
